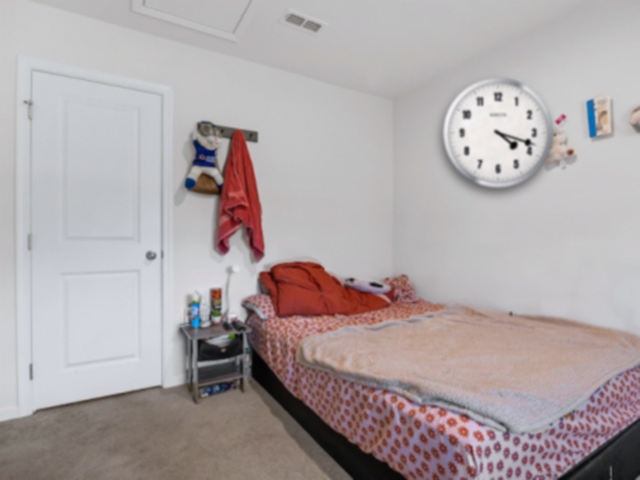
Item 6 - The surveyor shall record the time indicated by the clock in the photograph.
4:18
